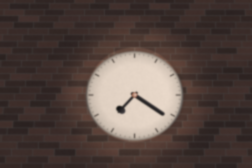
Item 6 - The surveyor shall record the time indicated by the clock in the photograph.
7:21
